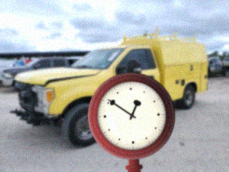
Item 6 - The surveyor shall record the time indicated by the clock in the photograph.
12:51
